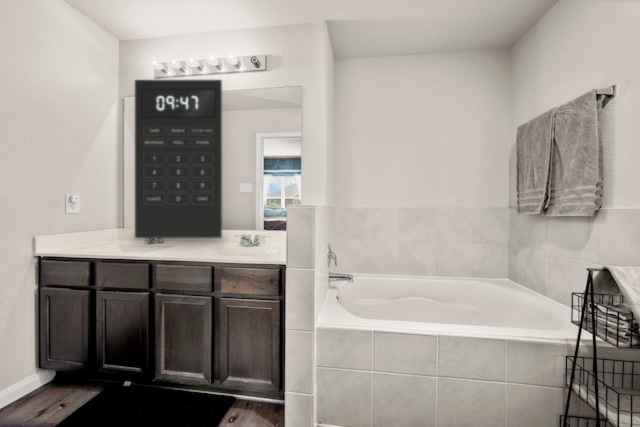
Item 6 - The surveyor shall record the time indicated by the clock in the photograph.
9:47
